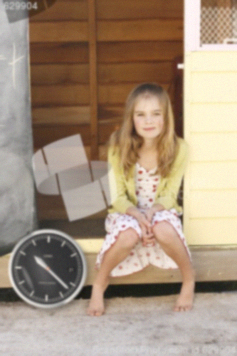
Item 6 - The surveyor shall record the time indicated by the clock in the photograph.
10:22
